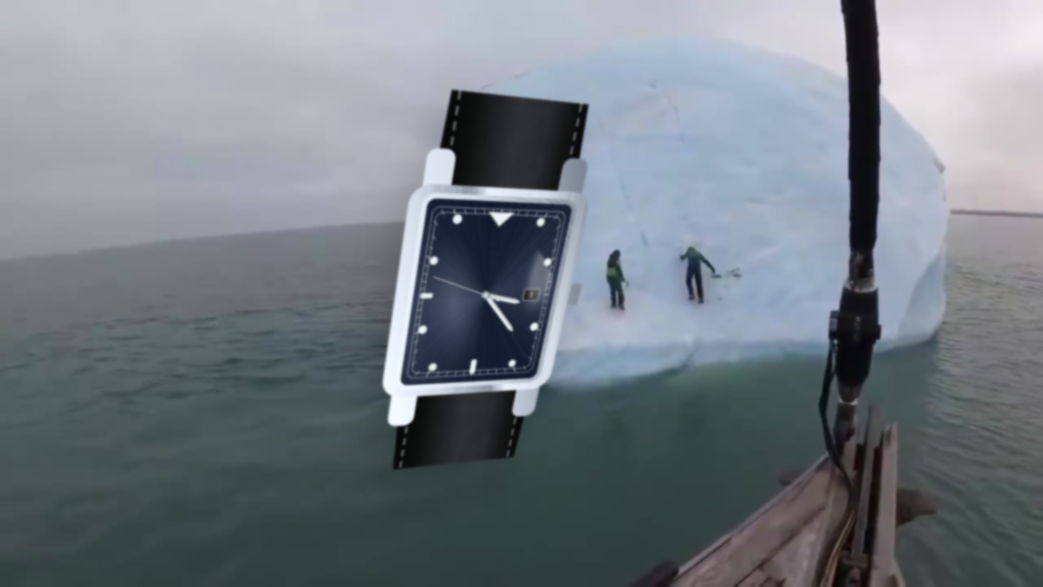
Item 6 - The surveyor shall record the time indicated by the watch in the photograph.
3:22:48
